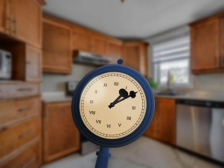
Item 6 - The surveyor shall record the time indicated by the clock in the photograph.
1:09
